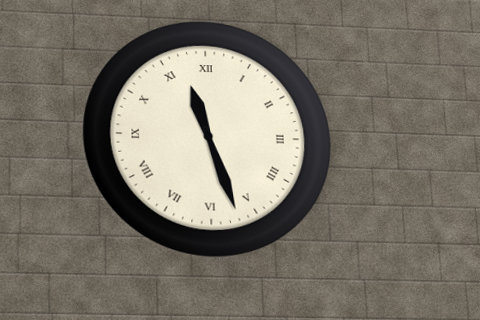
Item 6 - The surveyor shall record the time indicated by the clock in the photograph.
11:27
